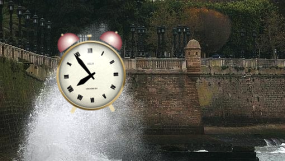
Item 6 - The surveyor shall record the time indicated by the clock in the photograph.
7:54
